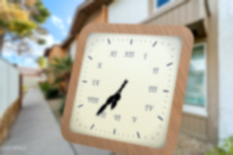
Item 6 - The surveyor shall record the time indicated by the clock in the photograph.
6:36
